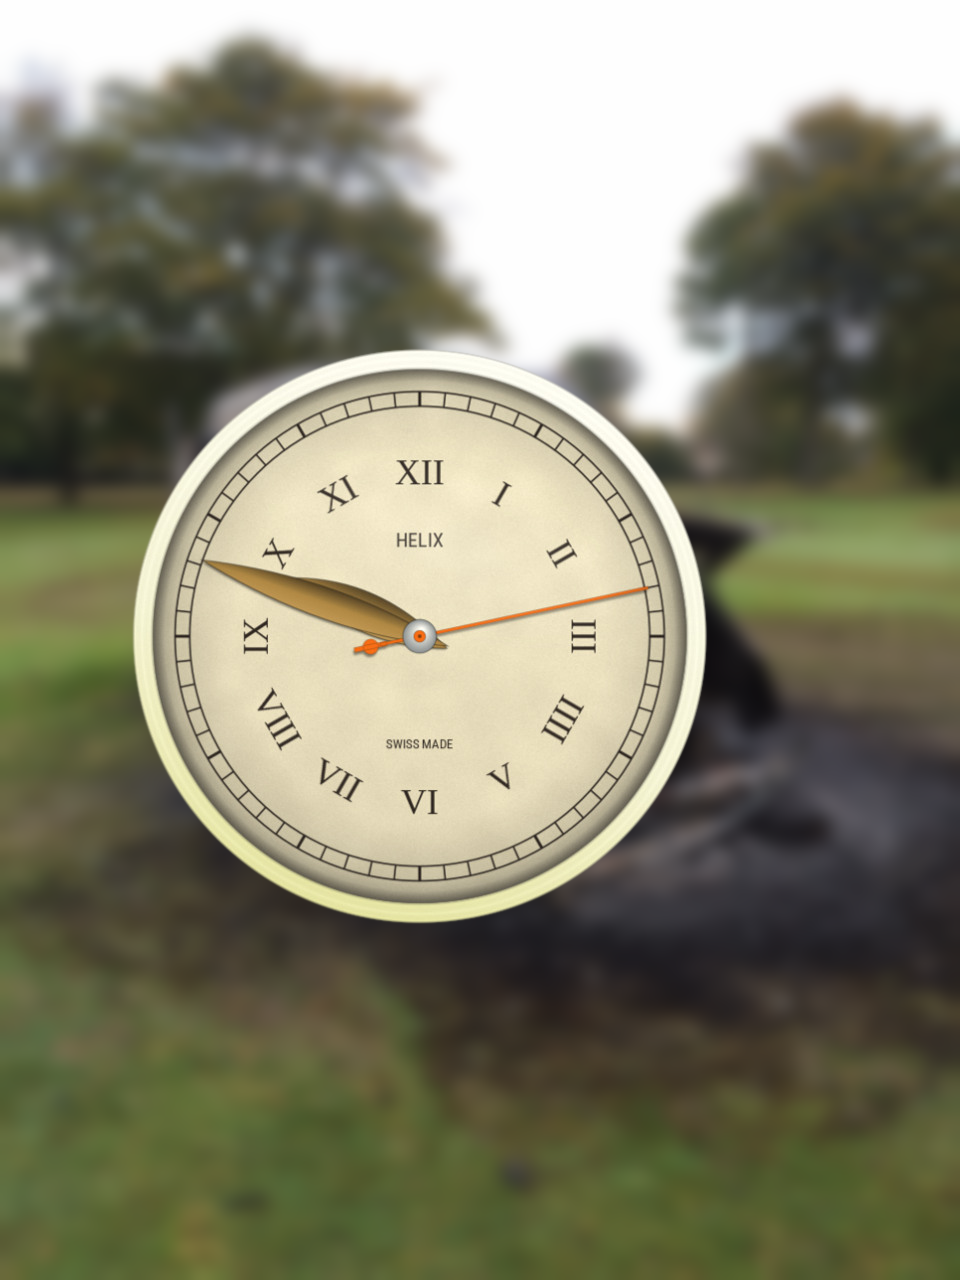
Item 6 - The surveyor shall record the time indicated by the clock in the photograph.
9:48:13
